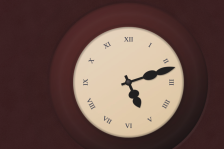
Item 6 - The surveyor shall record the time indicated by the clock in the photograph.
5:12
